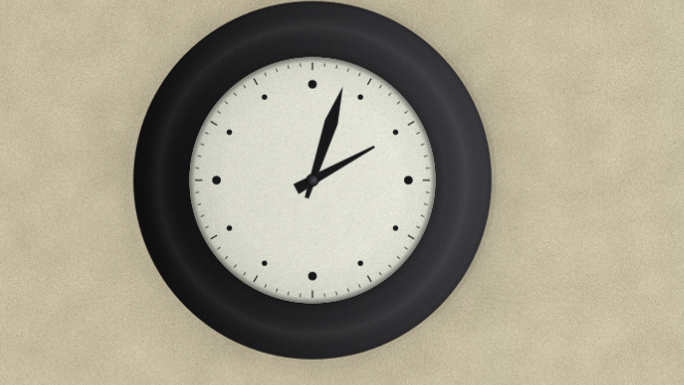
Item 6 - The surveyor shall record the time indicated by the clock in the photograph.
2:03
